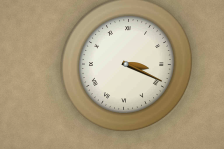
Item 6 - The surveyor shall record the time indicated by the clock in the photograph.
3:19
